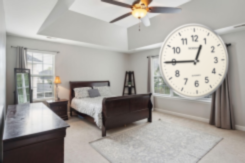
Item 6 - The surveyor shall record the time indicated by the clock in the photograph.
12:45
